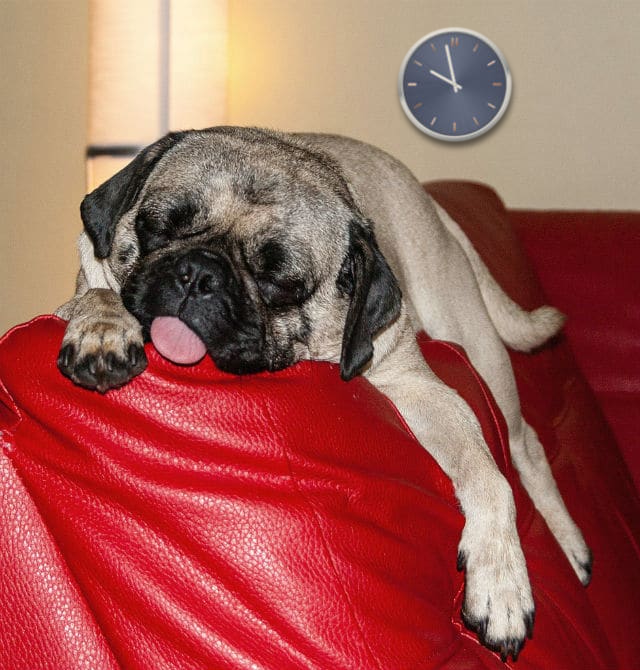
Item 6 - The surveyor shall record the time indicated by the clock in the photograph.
9:58
